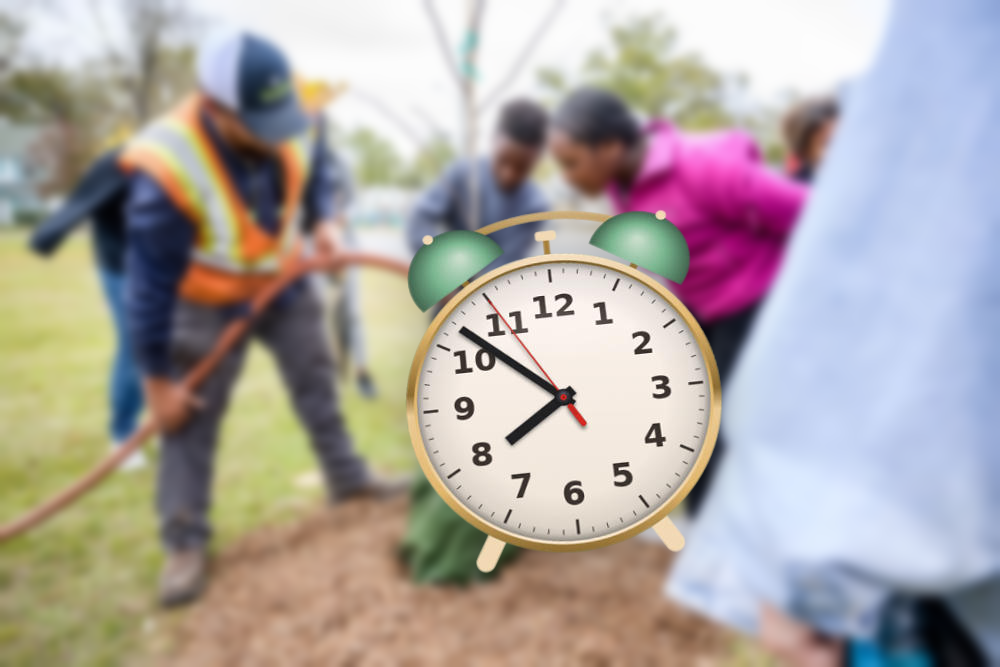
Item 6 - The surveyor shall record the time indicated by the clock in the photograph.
7:51:55
